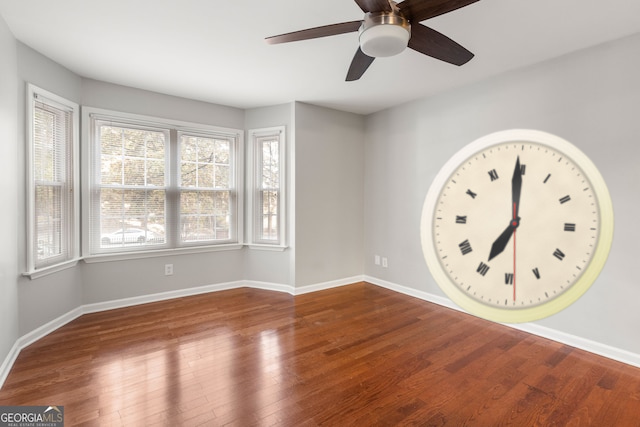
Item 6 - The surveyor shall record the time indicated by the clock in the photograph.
6:59:29
